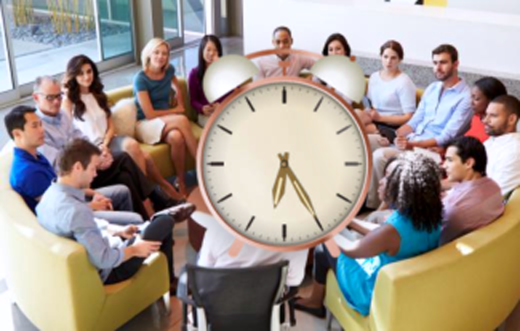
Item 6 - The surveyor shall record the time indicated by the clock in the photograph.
6:25
